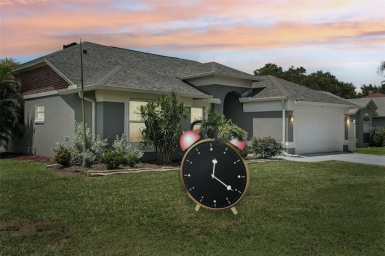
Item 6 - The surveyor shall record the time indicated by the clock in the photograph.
12:21
